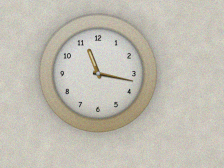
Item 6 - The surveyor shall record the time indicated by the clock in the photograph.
11:17
